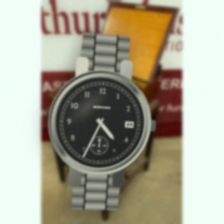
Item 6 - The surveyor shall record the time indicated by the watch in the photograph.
4:34
